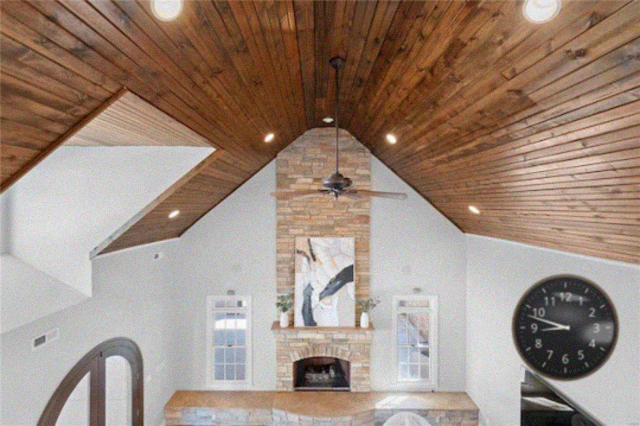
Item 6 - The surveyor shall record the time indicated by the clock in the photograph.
8:48
